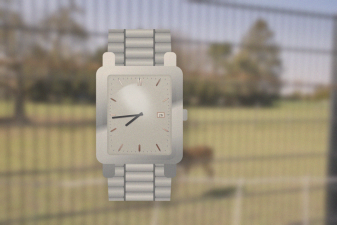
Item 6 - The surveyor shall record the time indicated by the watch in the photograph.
7:44
